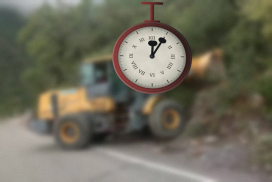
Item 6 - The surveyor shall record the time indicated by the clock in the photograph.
12:05
